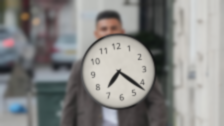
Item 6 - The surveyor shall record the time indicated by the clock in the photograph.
7:22
